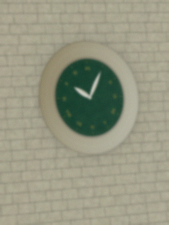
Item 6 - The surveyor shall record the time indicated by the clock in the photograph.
10:05
